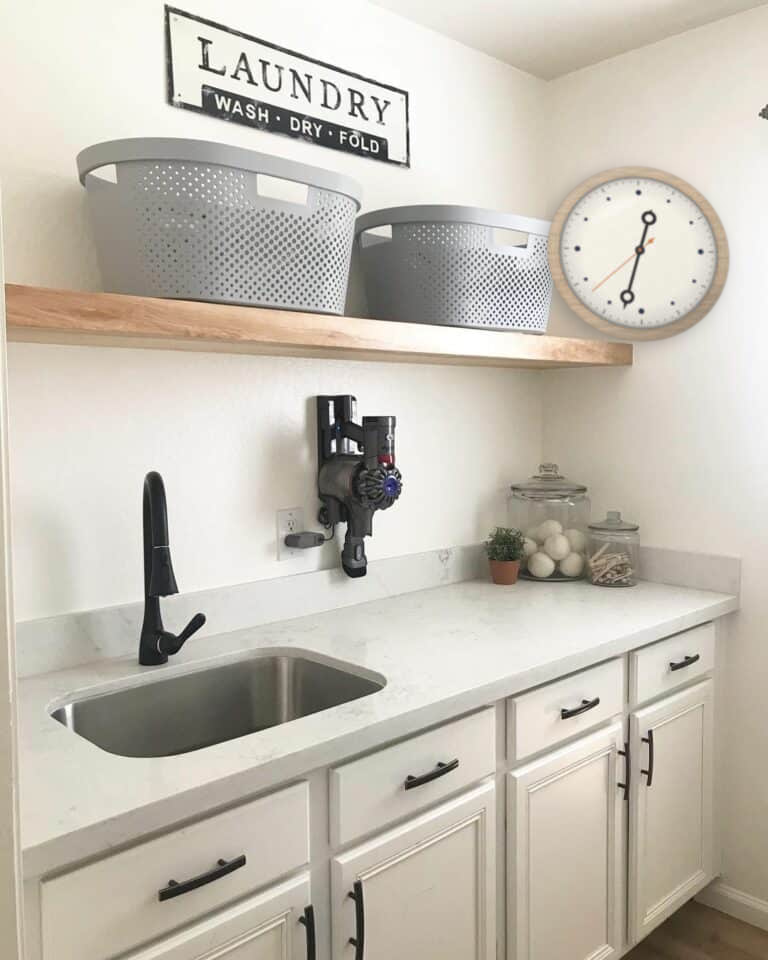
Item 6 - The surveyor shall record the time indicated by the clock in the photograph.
12:32:38
